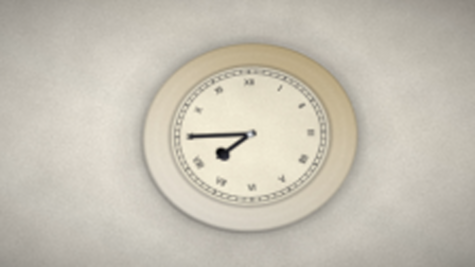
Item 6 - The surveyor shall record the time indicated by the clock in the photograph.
7:45
